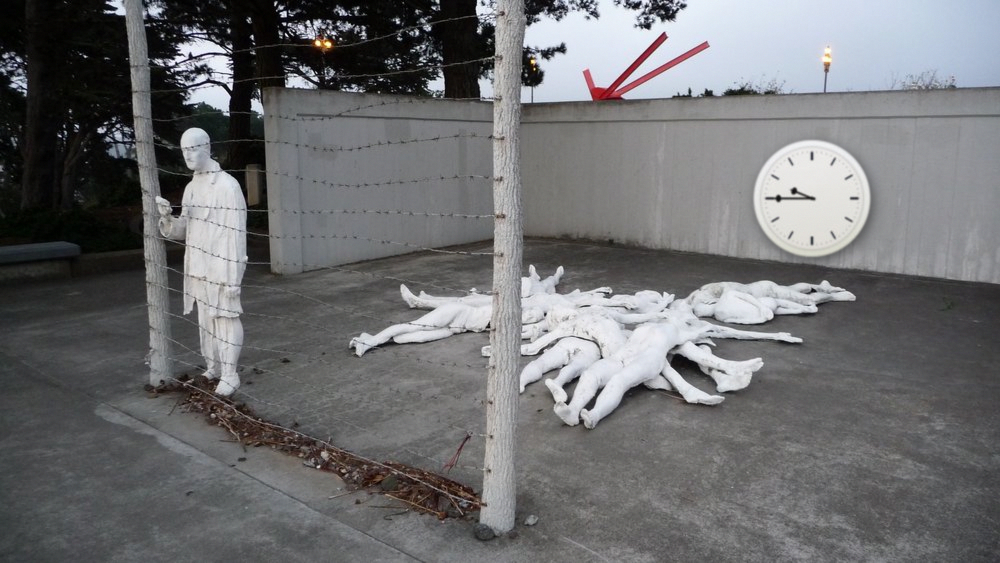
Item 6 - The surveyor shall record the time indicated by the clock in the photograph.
9:45
